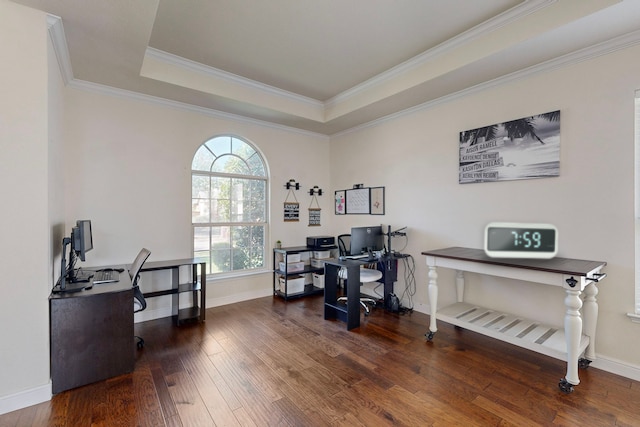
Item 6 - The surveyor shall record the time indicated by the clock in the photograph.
7:59
